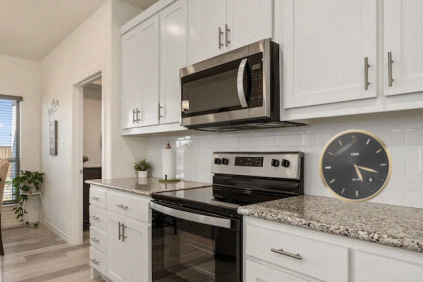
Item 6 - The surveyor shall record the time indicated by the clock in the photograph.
5:18
